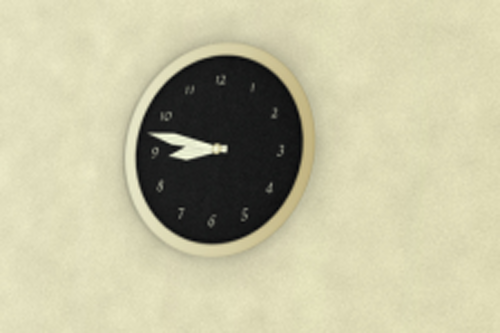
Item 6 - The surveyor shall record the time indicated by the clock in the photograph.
8:47
